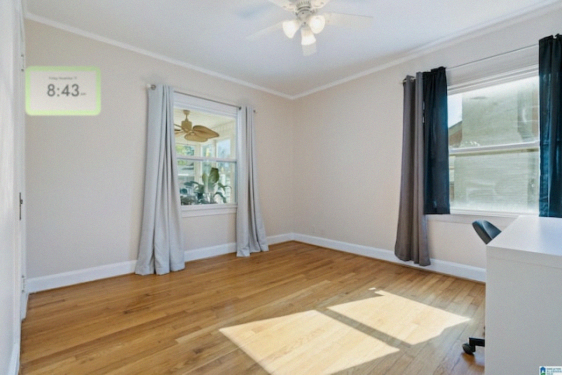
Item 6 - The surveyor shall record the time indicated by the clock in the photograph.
8:43
